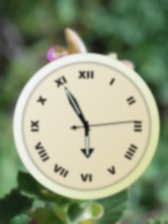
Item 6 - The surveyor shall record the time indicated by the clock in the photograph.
5:55:14
